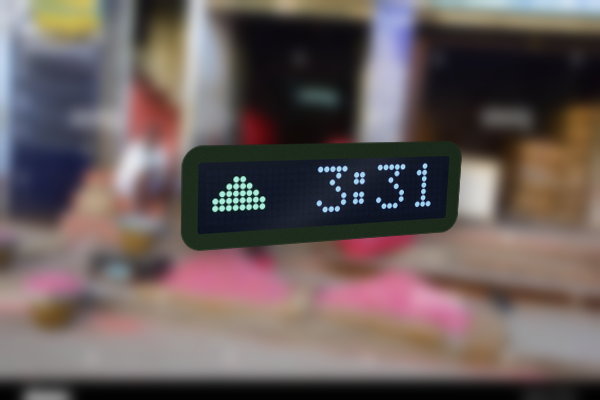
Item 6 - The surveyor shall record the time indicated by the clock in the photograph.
3:31
